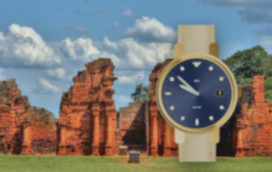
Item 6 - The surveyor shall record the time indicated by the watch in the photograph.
9:52
